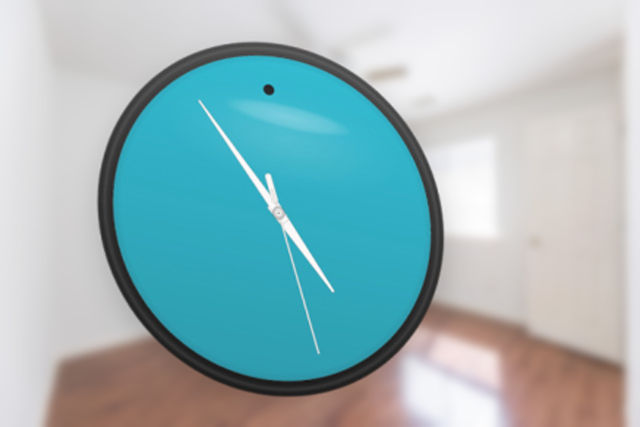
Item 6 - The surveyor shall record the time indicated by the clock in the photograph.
4:54:28
